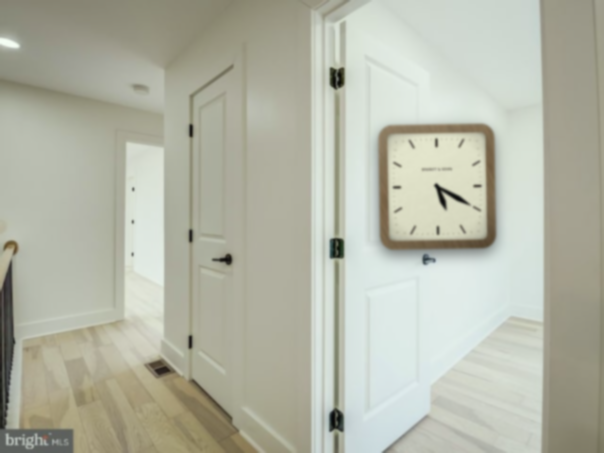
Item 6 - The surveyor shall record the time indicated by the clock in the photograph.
5:20
